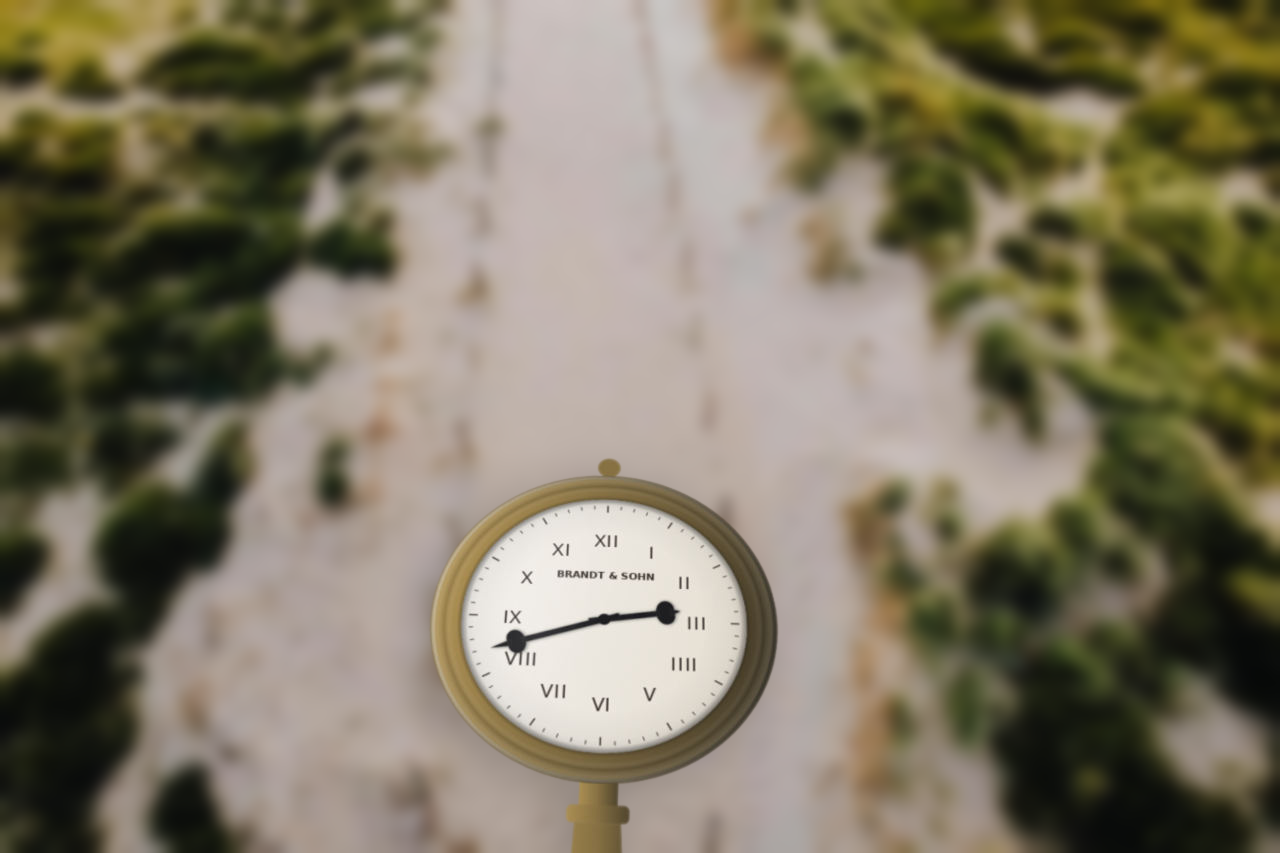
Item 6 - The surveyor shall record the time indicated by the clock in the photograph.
2:42
